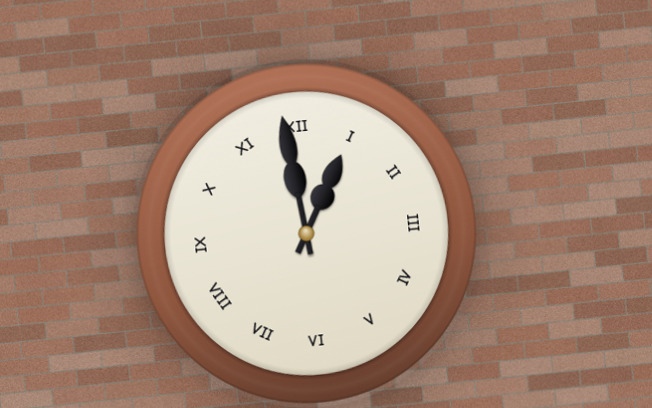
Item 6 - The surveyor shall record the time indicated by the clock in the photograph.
12:59
